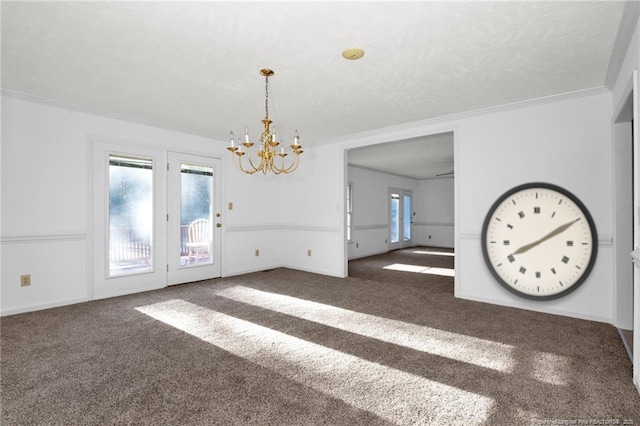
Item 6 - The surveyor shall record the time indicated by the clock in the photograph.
8:10
